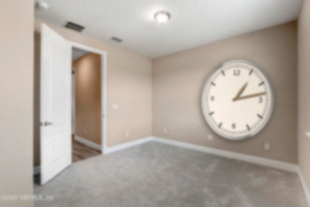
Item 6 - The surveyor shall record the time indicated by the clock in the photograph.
1:13
